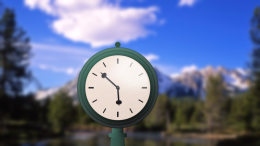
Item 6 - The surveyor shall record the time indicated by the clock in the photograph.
5:52
